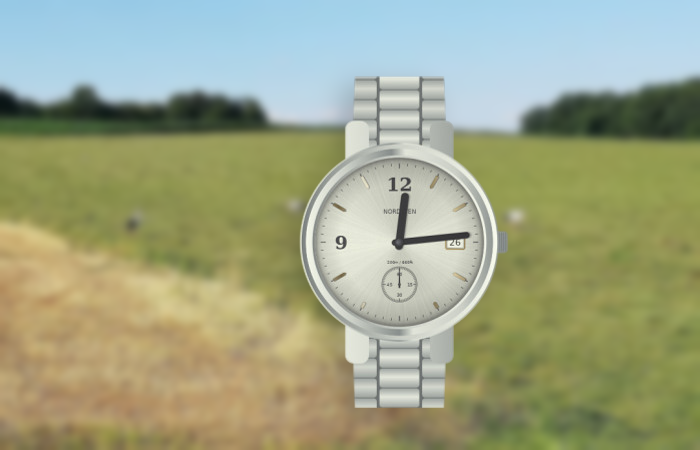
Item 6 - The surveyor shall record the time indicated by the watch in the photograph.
12:14
